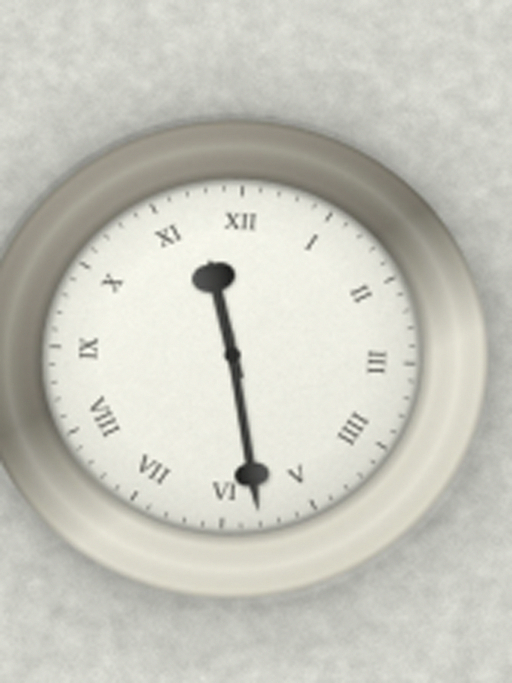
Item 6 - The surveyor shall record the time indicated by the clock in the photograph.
11:28
